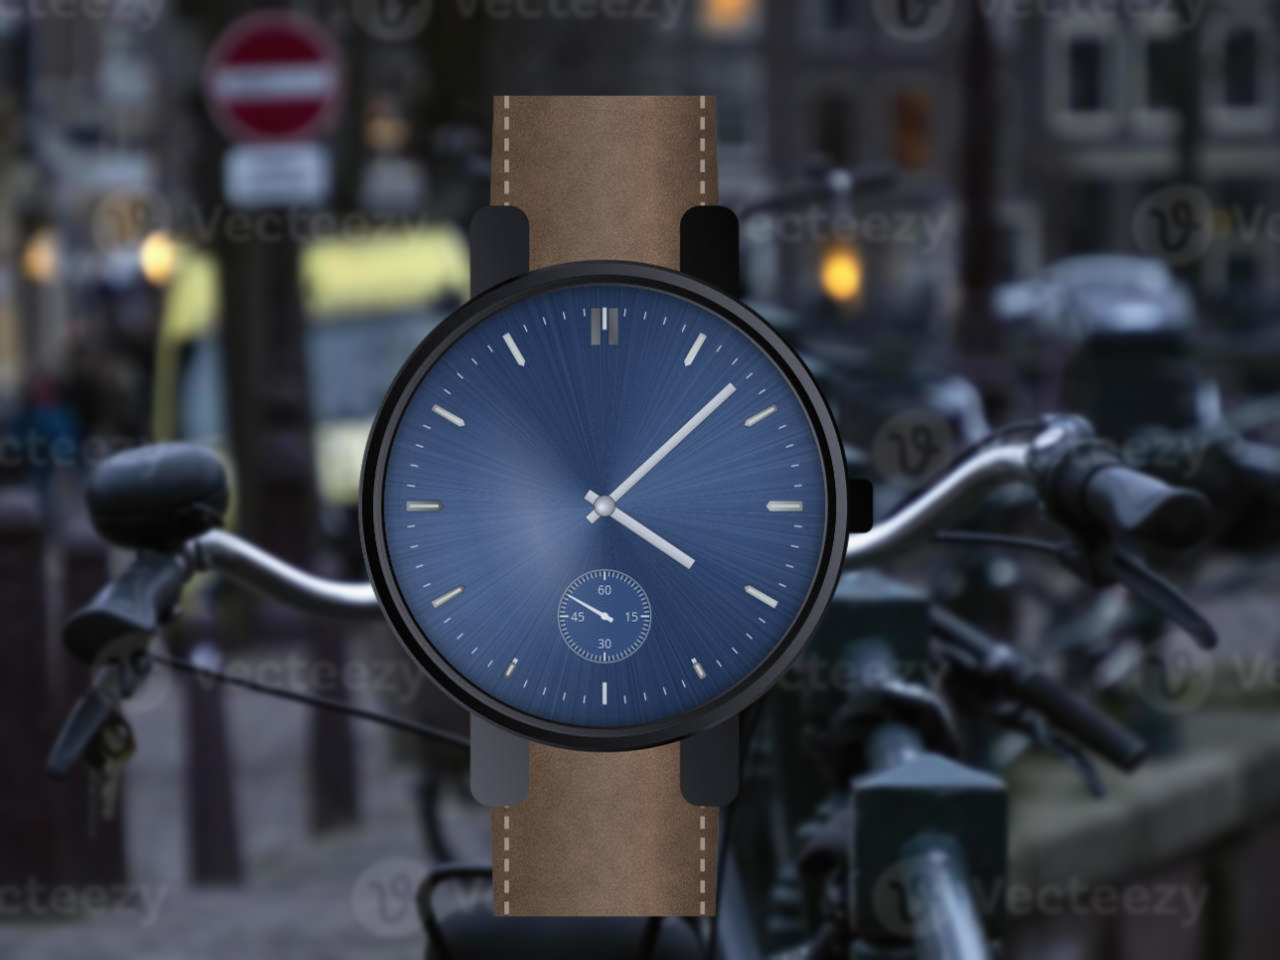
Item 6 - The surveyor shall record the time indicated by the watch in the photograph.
4:07:50
